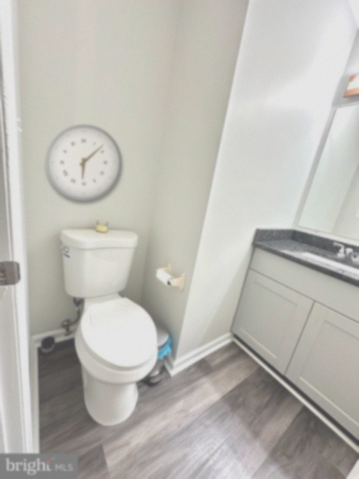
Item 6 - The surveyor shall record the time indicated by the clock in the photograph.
6:08
